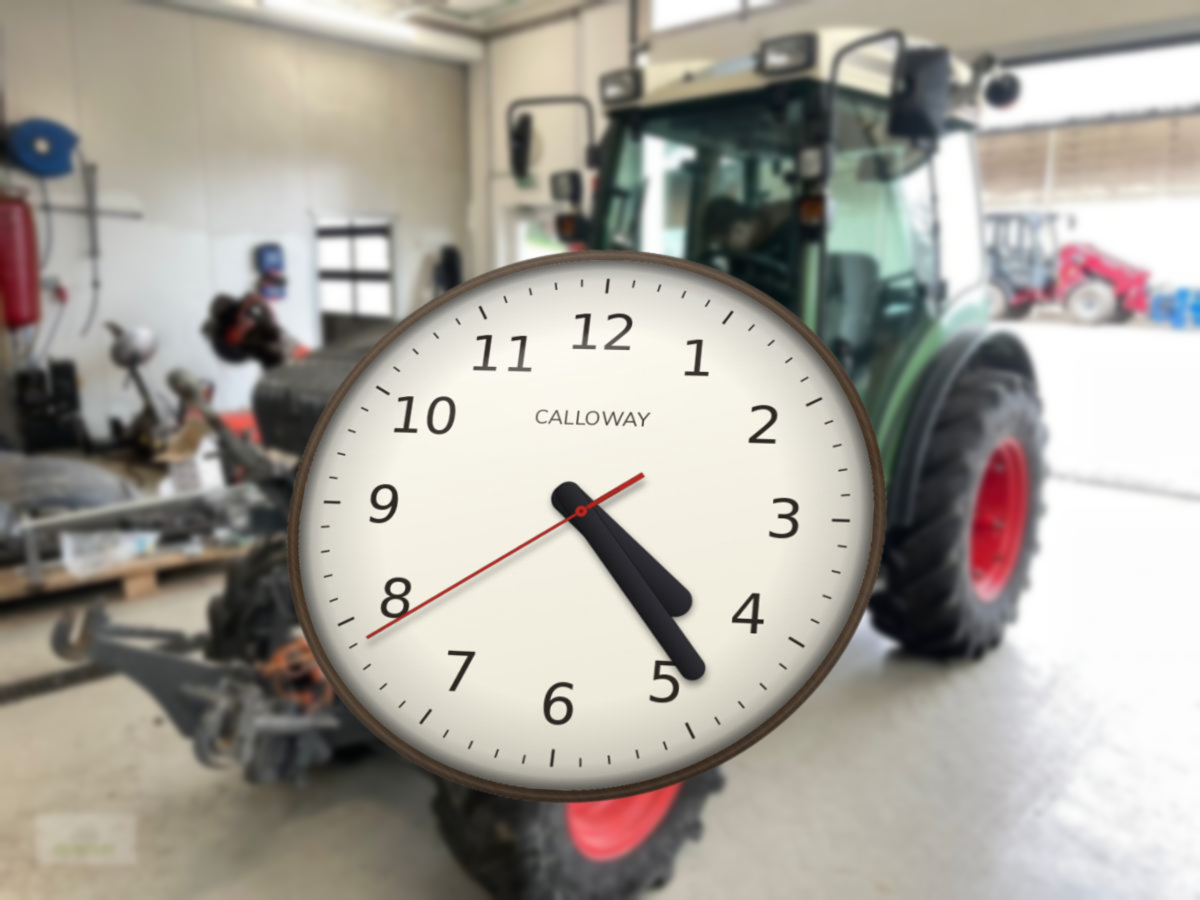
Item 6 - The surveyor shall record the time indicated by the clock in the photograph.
4:23:39
